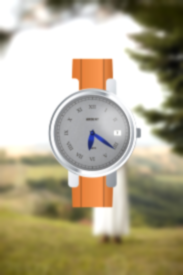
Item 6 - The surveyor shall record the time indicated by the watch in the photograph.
6:21
